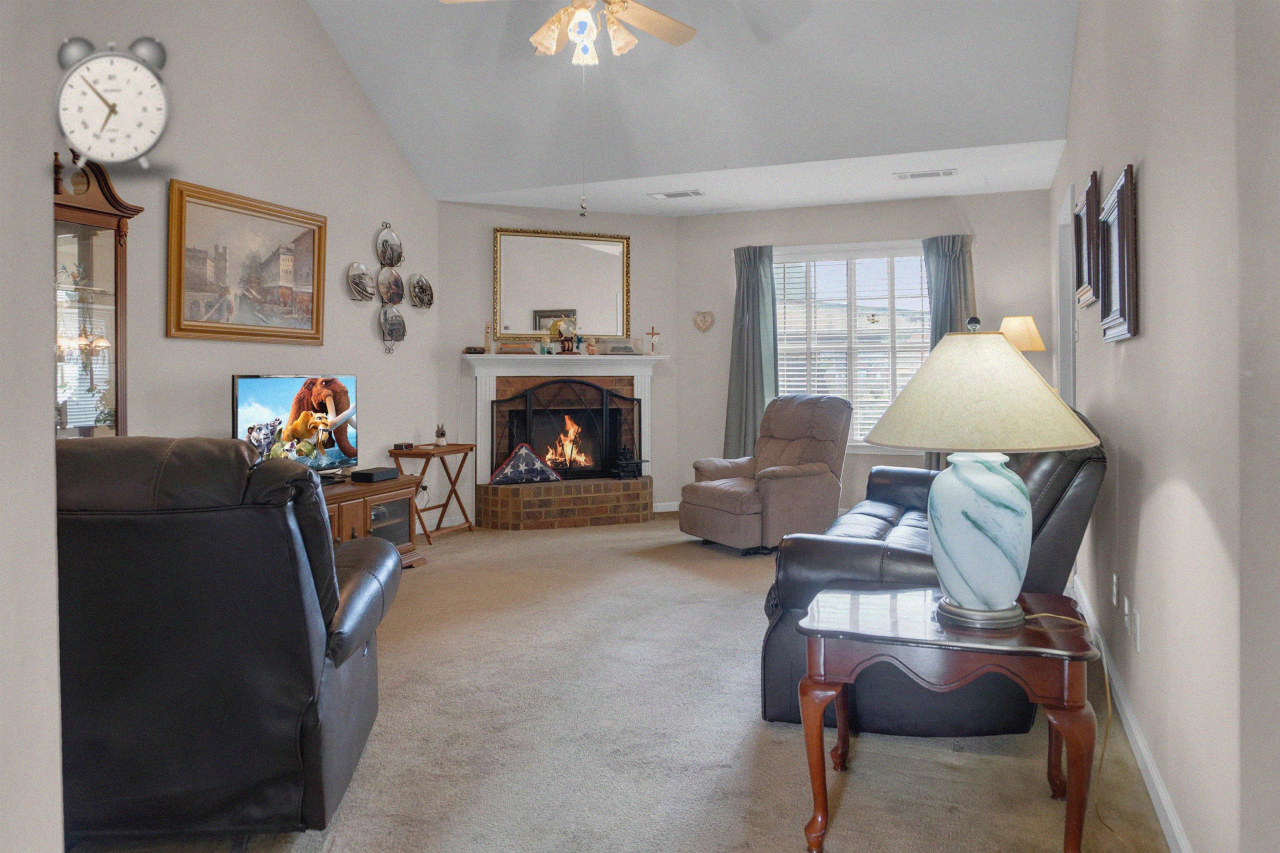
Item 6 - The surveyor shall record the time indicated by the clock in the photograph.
6:53
